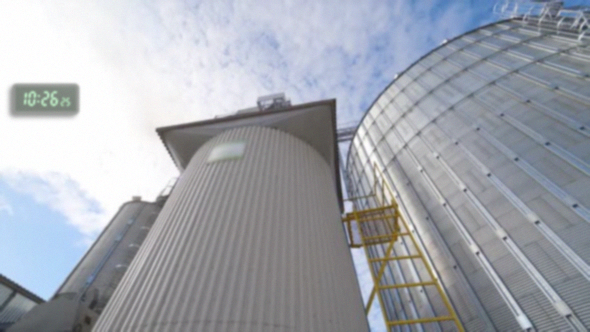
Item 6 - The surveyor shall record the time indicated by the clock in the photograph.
10:26
